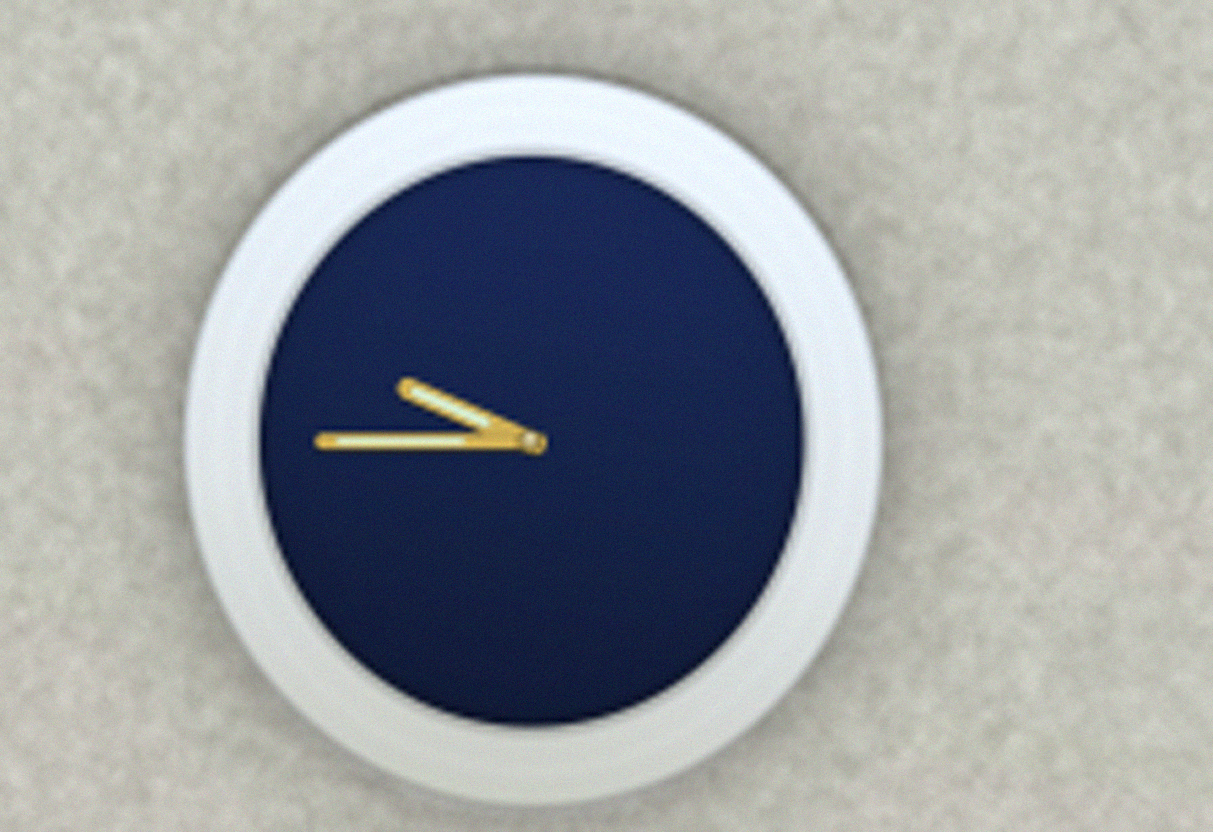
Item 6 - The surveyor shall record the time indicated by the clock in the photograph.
9:45
